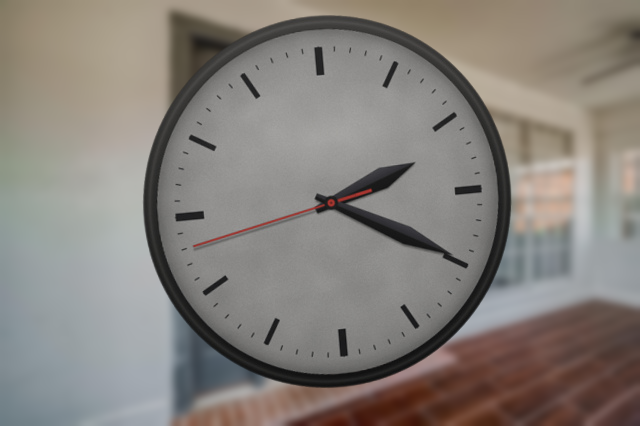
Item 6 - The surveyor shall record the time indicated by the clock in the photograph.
2:19:43
